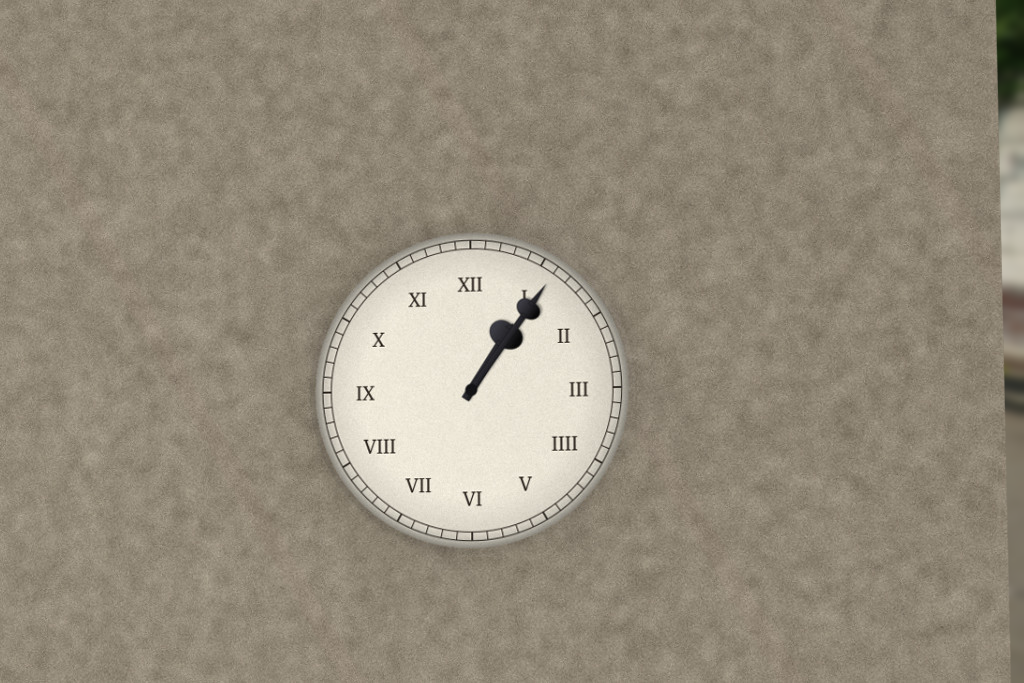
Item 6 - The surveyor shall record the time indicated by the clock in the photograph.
1:06
